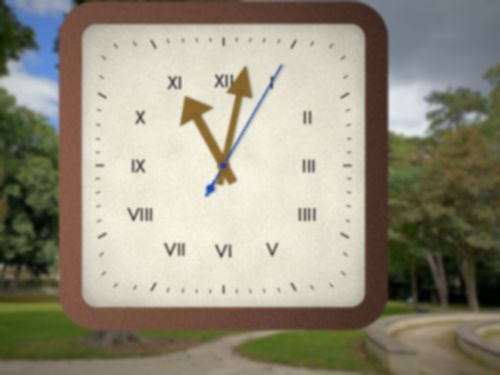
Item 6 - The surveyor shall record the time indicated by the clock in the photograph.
11:02:05
